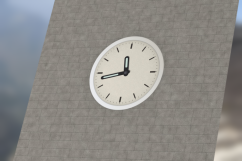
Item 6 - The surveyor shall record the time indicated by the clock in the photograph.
11:43
